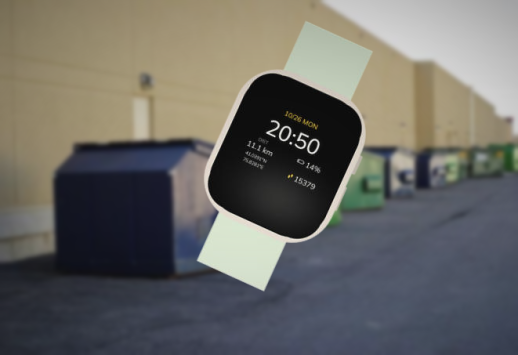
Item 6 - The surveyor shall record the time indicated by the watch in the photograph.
20:50
